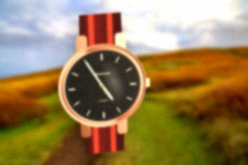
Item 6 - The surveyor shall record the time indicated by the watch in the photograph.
4:55
